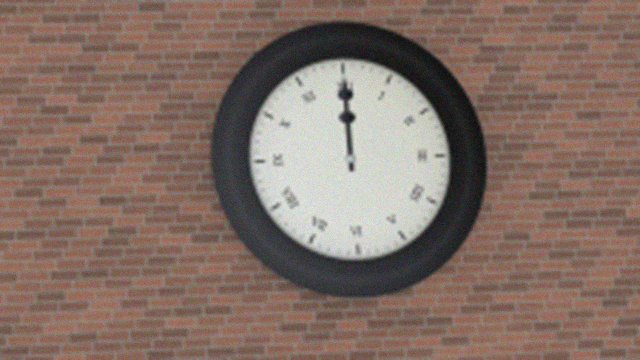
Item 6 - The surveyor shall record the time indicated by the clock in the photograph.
12:00
